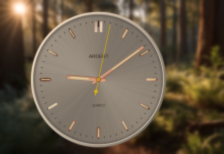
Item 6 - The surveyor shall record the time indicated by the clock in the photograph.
9:09:02
